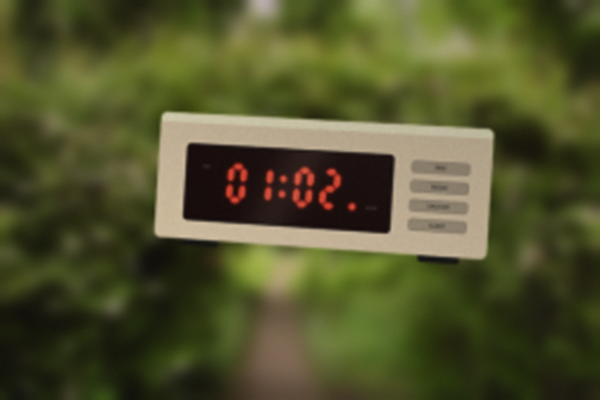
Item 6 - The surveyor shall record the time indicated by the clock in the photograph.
1:02
